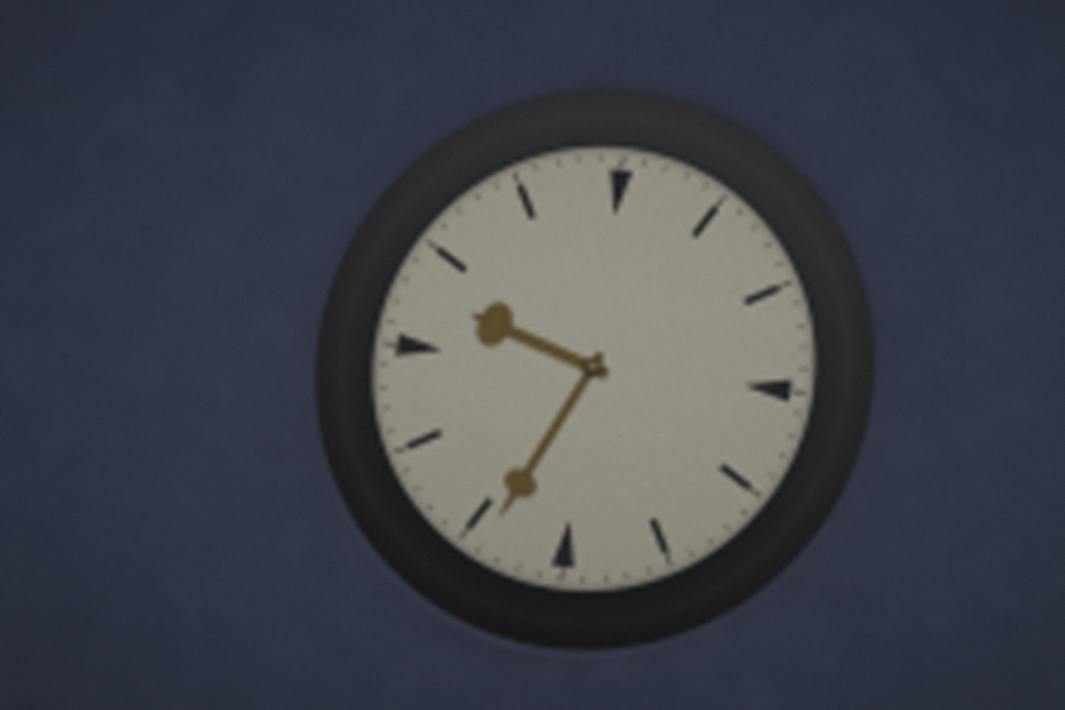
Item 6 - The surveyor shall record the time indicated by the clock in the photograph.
9:34
